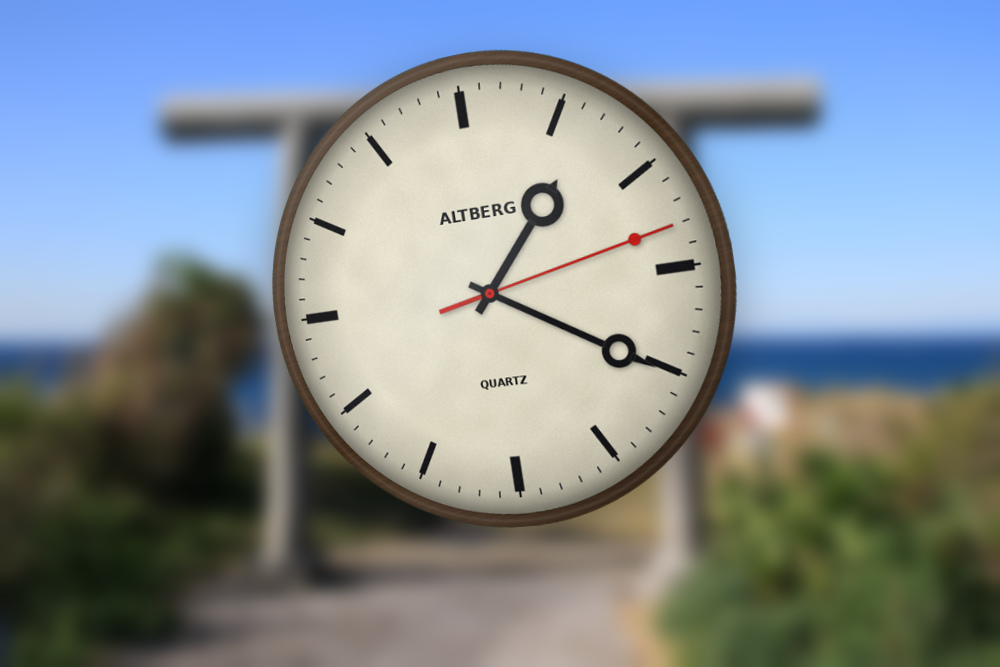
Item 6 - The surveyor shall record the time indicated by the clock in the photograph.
1:20:13
